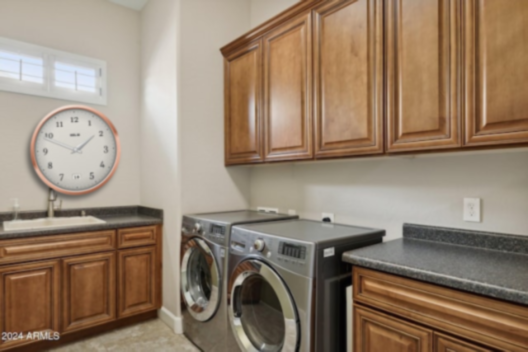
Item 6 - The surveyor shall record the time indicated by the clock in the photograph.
1:49
